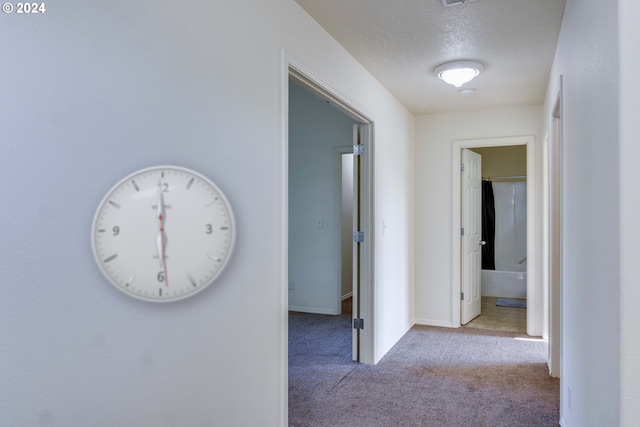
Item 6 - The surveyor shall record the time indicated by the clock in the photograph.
5:59:29
